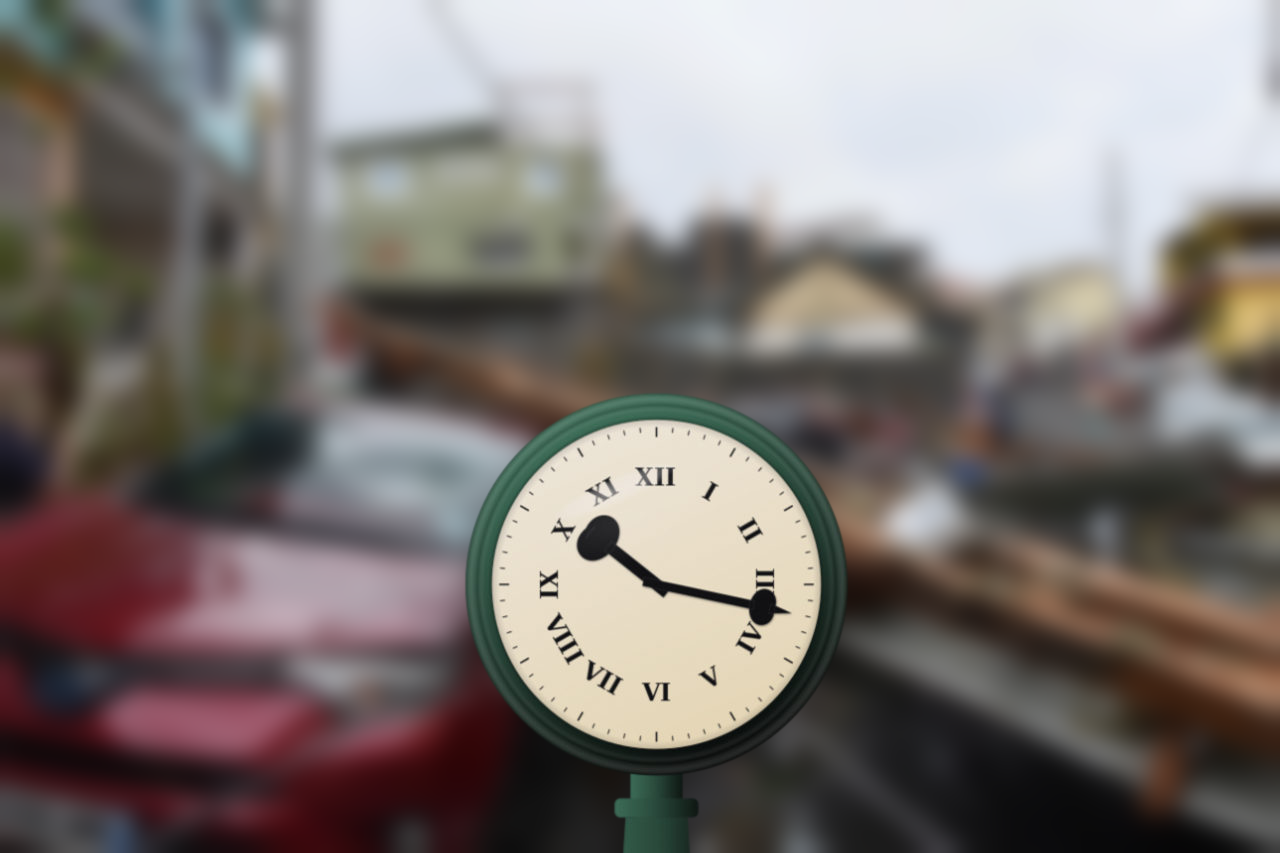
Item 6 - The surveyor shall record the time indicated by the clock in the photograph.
10:17
